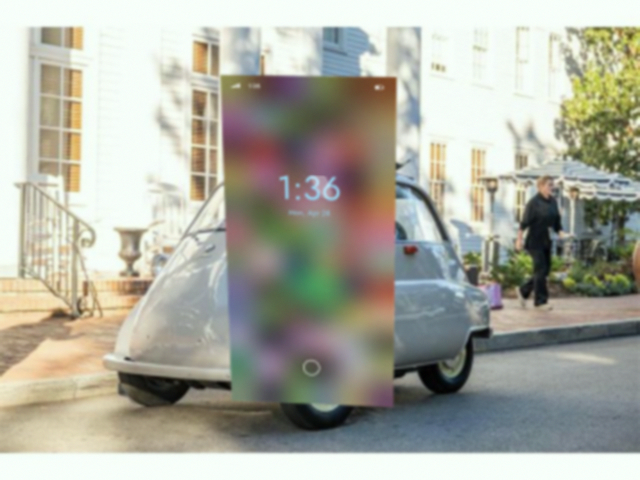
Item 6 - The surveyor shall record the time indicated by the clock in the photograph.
1:36
